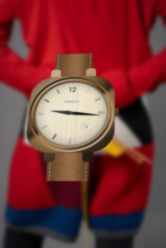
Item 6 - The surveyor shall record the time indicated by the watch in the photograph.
9:16
